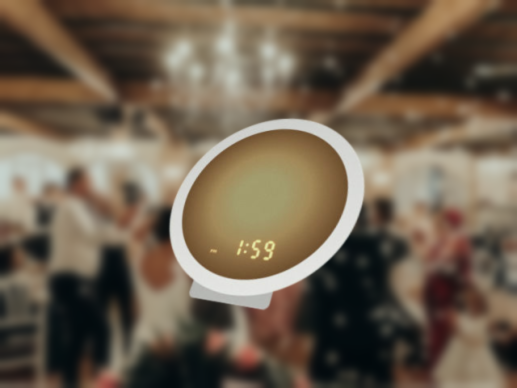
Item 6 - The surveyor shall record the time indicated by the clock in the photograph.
1:59
